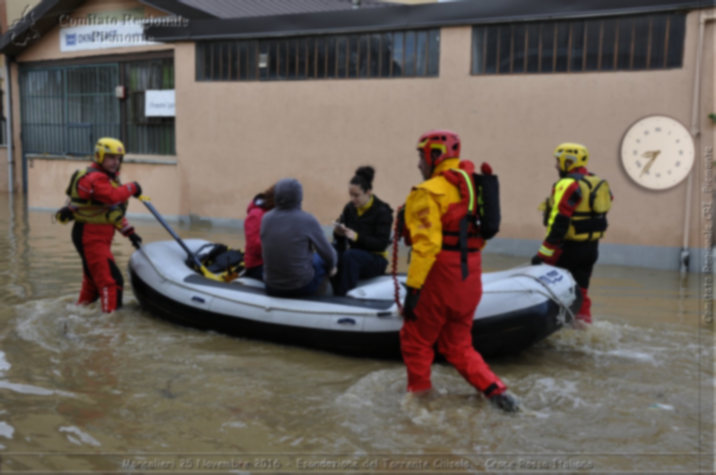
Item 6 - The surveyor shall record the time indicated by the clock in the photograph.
8:36
